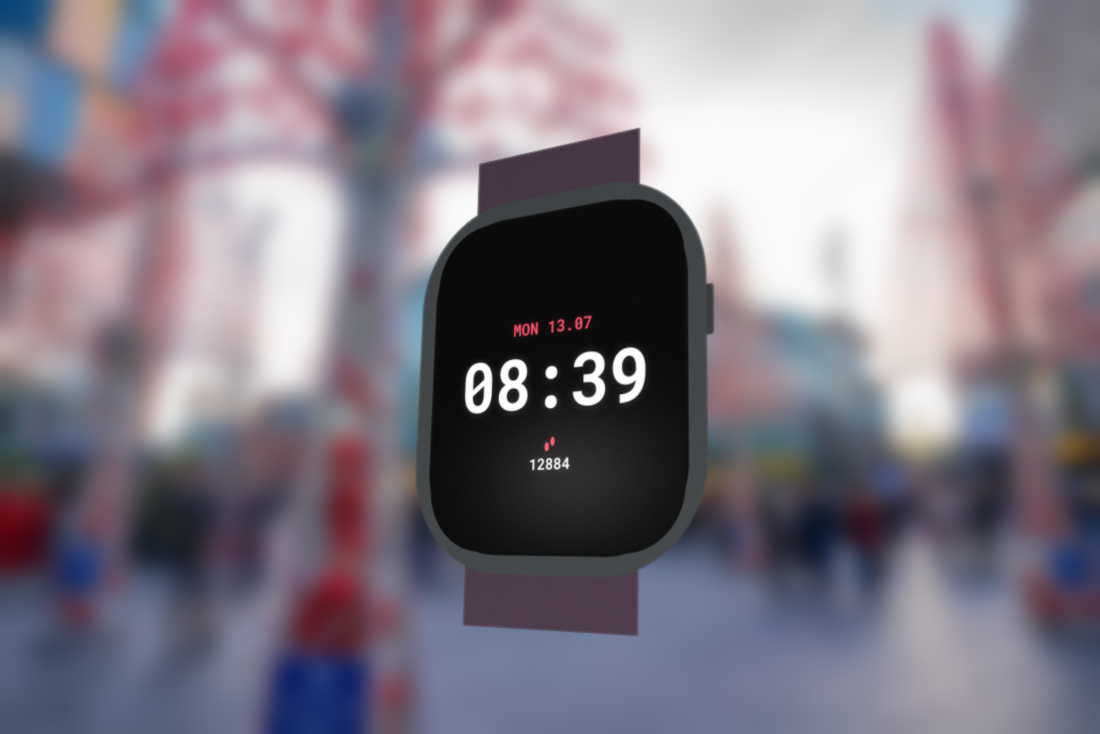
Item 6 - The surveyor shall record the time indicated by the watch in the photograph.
8:39
